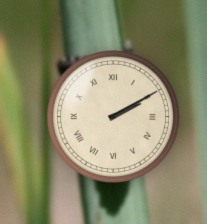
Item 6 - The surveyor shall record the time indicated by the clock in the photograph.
2:10
